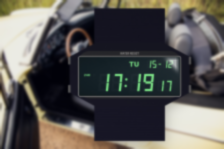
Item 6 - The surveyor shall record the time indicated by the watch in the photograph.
17:19:17
